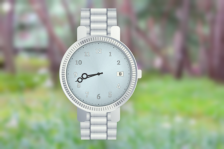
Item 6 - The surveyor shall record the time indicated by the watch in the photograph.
8:42
